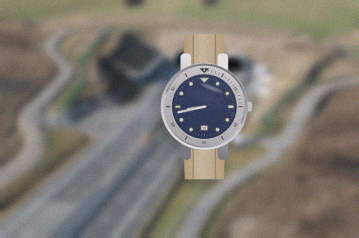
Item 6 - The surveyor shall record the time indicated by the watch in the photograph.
8:43
